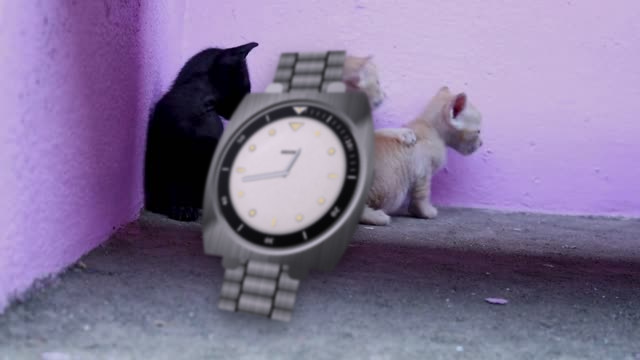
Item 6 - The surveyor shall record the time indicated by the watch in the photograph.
12:43
